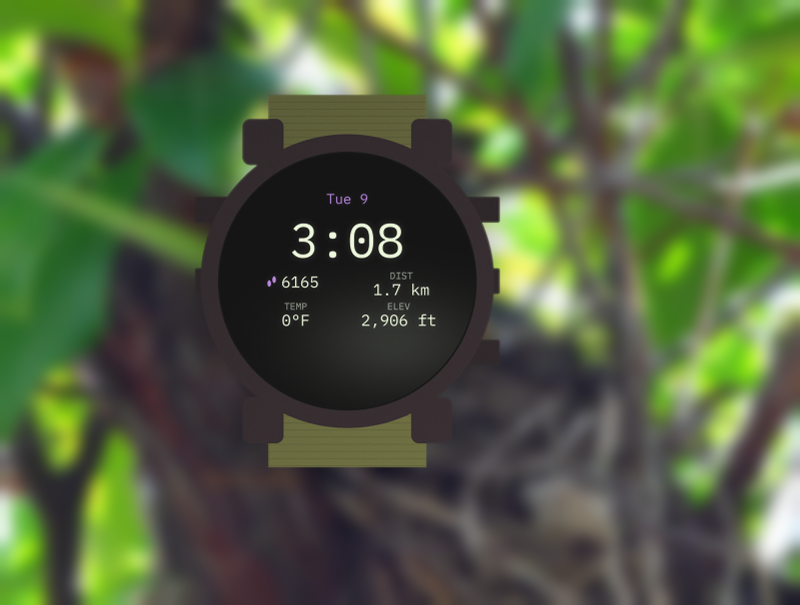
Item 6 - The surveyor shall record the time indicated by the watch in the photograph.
3:08
